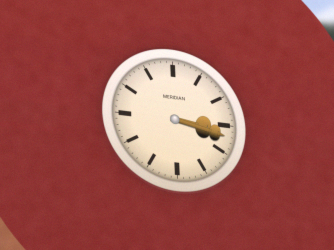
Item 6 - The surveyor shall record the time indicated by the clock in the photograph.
3:17
